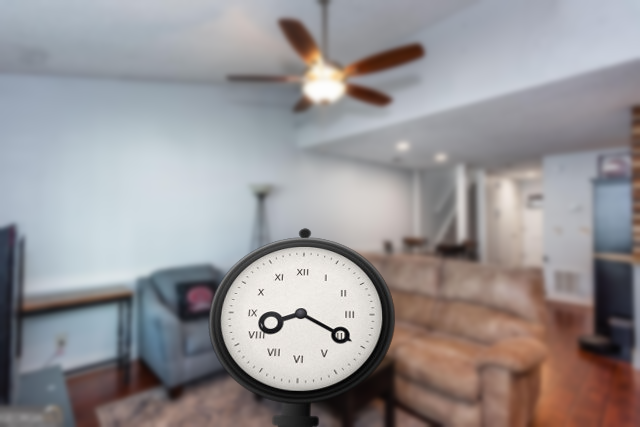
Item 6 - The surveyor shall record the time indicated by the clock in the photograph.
8:20
